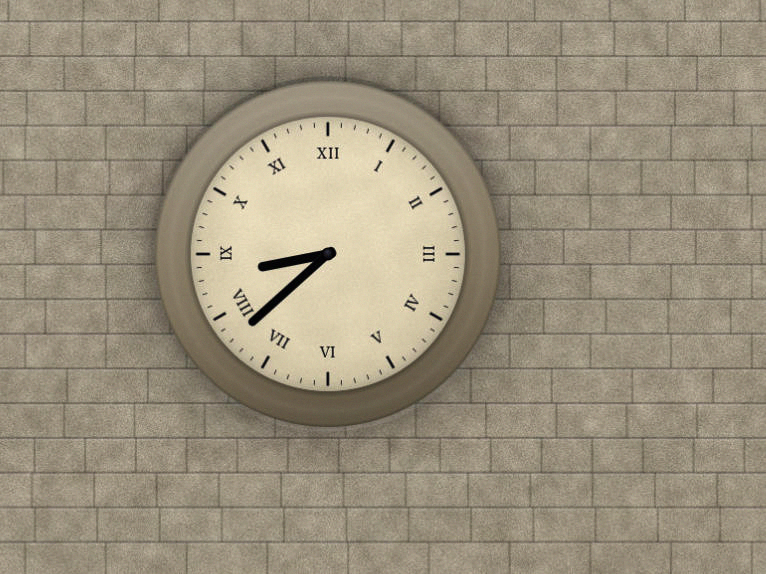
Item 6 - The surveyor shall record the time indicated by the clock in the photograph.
8:38
